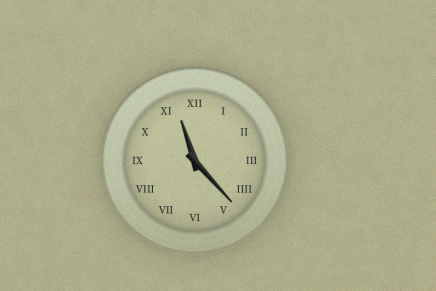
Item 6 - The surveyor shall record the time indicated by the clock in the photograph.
11:23
